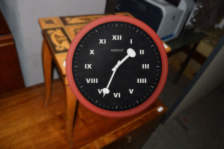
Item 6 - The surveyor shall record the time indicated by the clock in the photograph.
1:34
